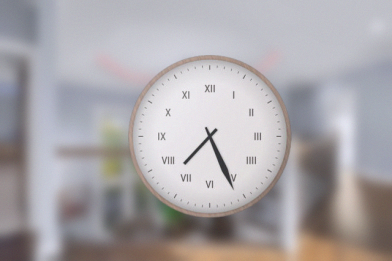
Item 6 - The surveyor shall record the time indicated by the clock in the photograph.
7:26
